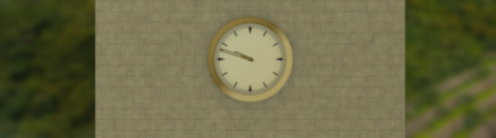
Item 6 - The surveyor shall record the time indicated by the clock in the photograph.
9:48
